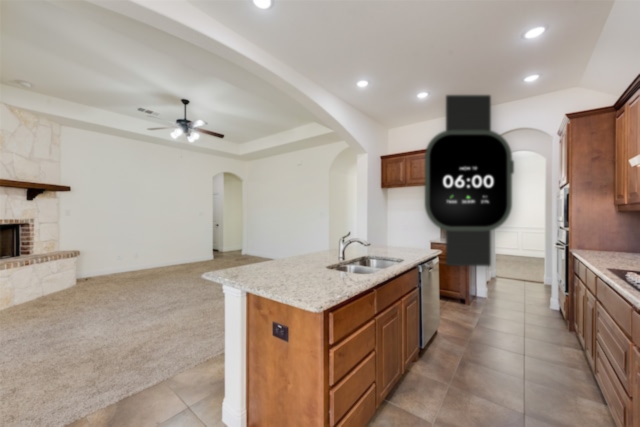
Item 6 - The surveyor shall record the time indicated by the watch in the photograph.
6:00
